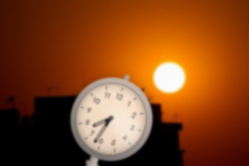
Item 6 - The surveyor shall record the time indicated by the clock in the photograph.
7:32
